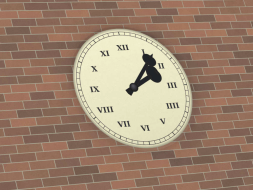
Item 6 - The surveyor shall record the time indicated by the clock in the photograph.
2:07
